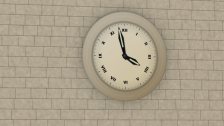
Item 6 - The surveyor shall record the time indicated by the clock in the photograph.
3:58
